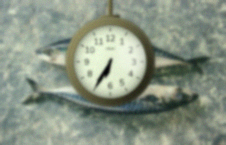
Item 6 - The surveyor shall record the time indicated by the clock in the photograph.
6:35
